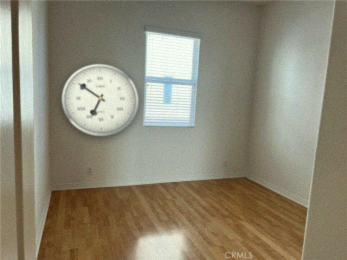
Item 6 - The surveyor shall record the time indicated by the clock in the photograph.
6:51
